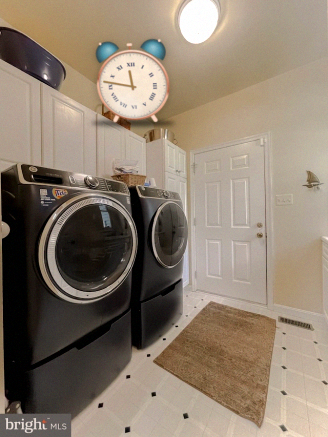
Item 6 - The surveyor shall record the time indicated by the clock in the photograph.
11:47
